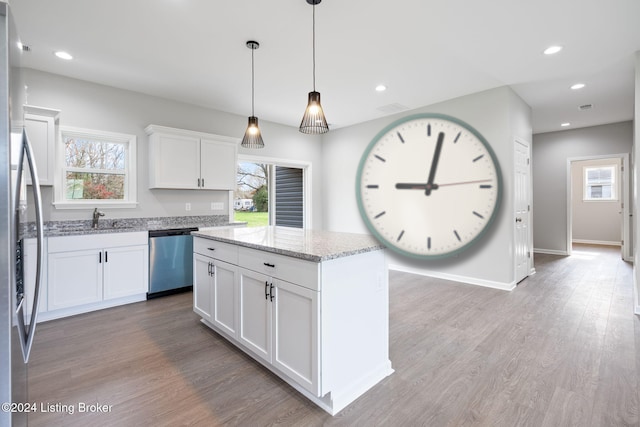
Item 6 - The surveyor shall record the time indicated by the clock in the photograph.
9:02:14
